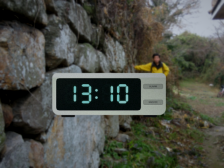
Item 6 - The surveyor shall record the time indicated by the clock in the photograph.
13:10
